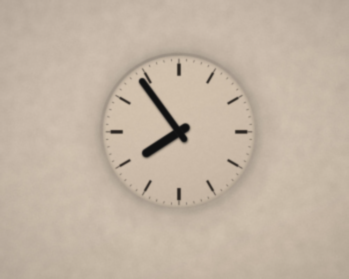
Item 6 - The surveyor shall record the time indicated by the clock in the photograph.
7:54
